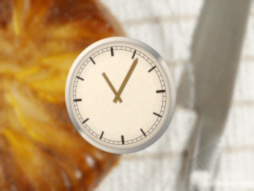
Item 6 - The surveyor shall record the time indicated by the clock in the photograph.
11:06
